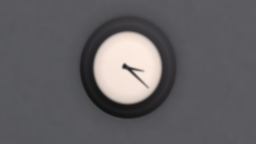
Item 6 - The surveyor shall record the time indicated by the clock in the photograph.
3:22
